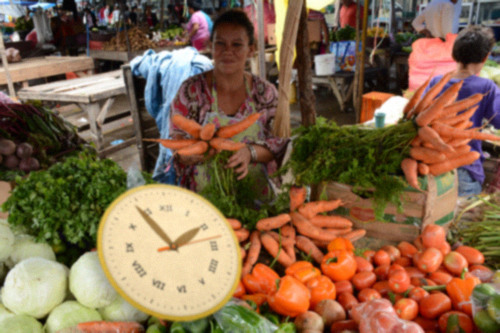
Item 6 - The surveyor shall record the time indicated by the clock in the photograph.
1:54:13
